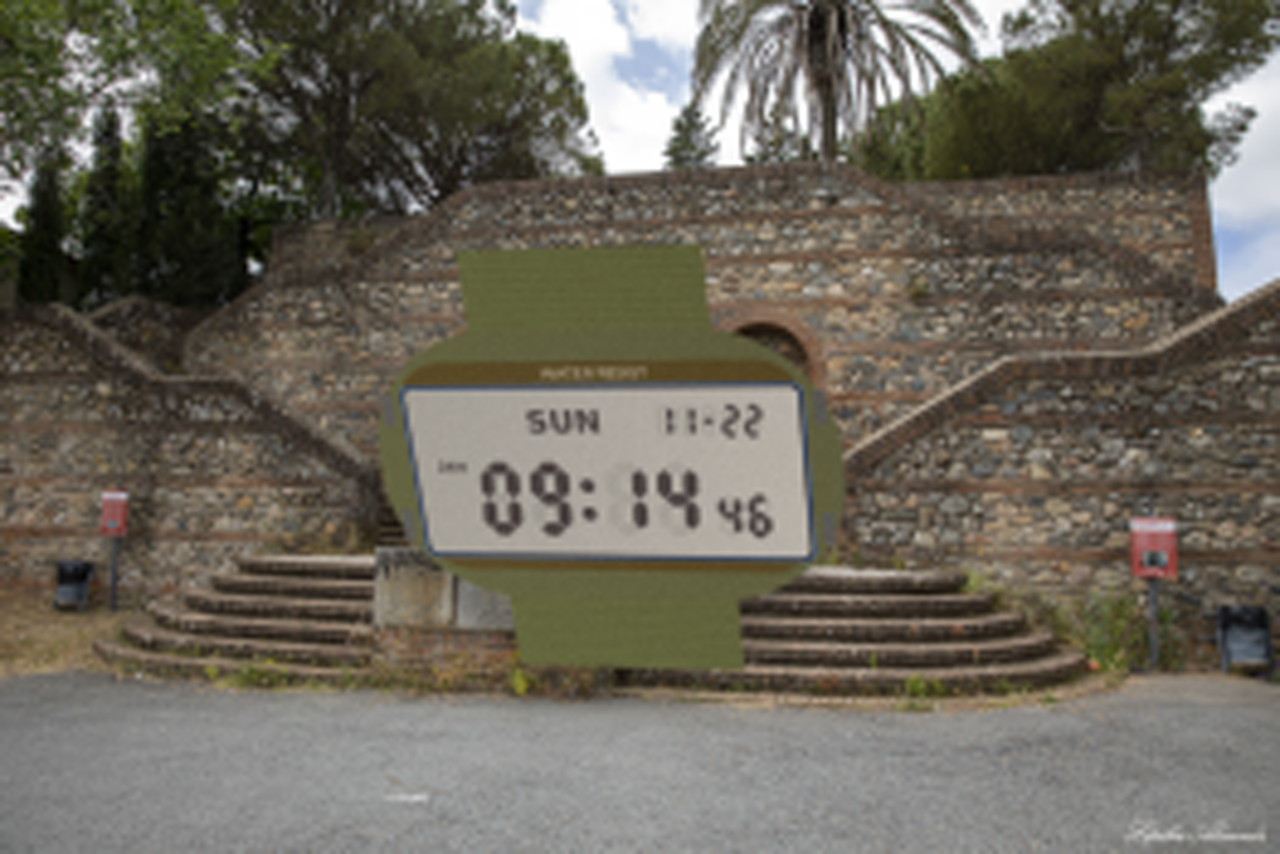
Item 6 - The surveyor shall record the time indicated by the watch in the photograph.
9:14:46
